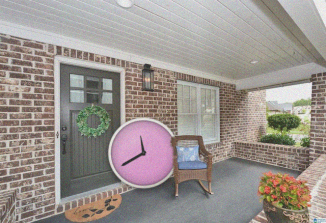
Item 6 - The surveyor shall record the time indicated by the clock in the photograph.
11:40
